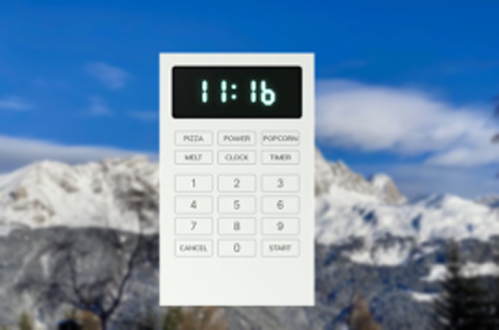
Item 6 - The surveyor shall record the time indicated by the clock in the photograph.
11:16
